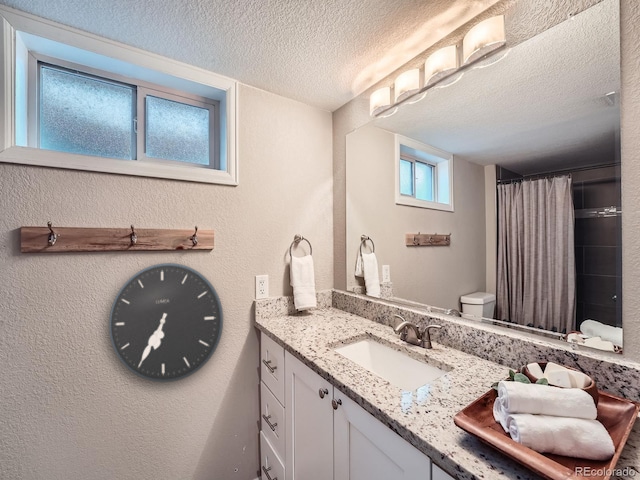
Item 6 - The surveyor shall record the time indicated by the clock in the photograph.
6:35
